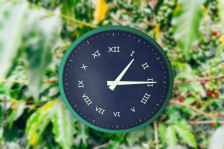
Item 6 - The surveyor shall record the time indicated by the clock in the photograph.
1:15
